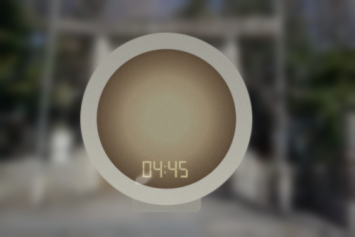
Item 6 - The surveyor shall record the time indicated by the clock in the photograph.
4:45
